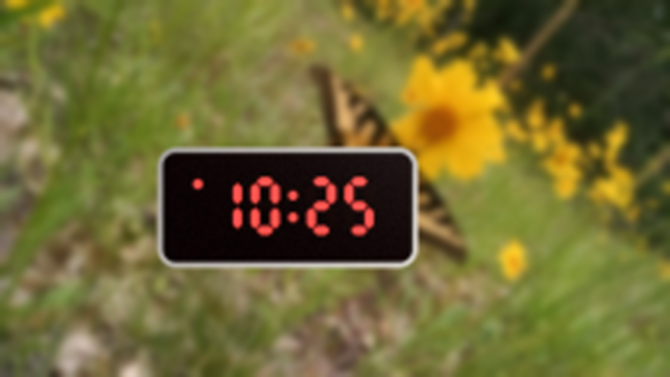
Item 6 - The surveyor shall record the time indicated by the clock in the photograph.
10:25
